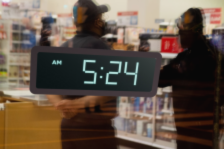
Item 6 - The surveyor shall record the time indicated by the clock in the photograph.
5:24
